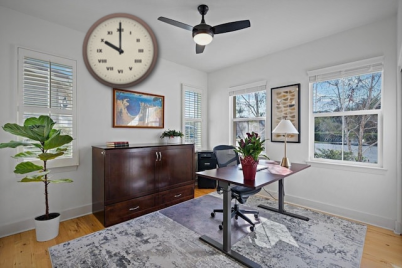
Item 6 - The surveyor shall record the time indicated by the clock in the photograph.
10:00
